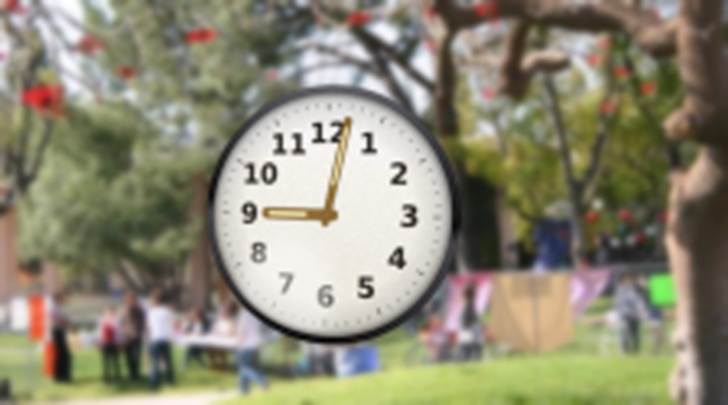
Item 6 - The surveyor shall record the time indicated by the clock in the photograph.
9:02
